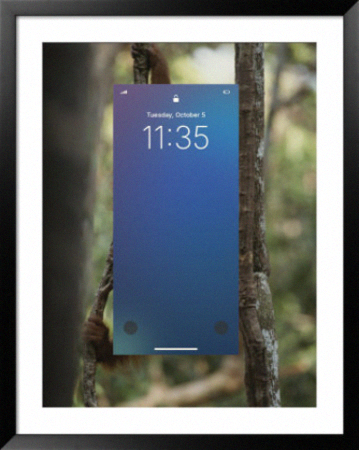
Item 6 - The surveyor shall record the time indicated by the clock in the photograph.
11:35
